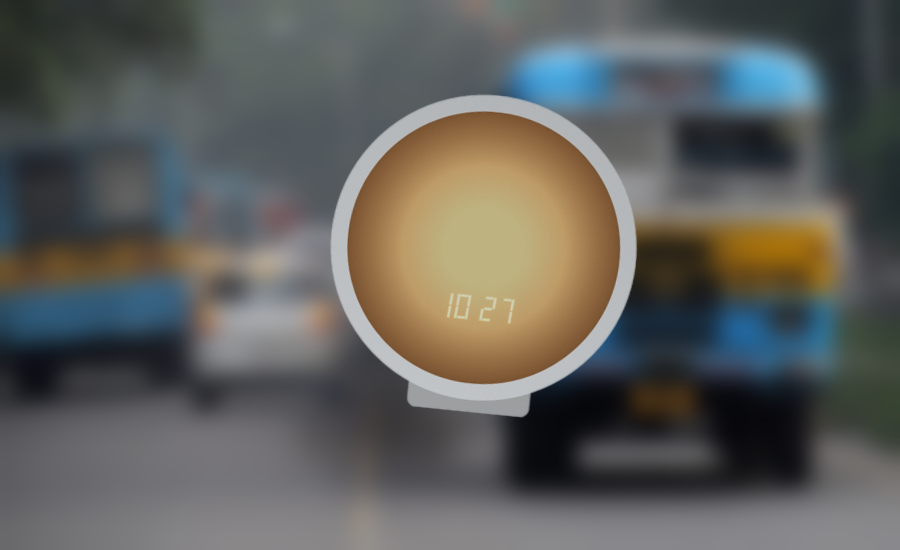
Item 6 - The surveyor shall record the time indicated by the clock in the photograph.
10:27
